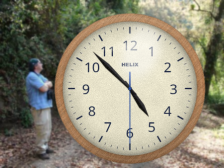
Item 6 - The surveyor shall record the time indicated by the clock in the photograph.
4:52:30
